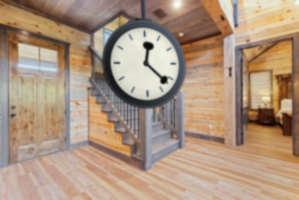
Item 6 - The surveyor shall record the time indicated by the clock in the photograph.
12:22
